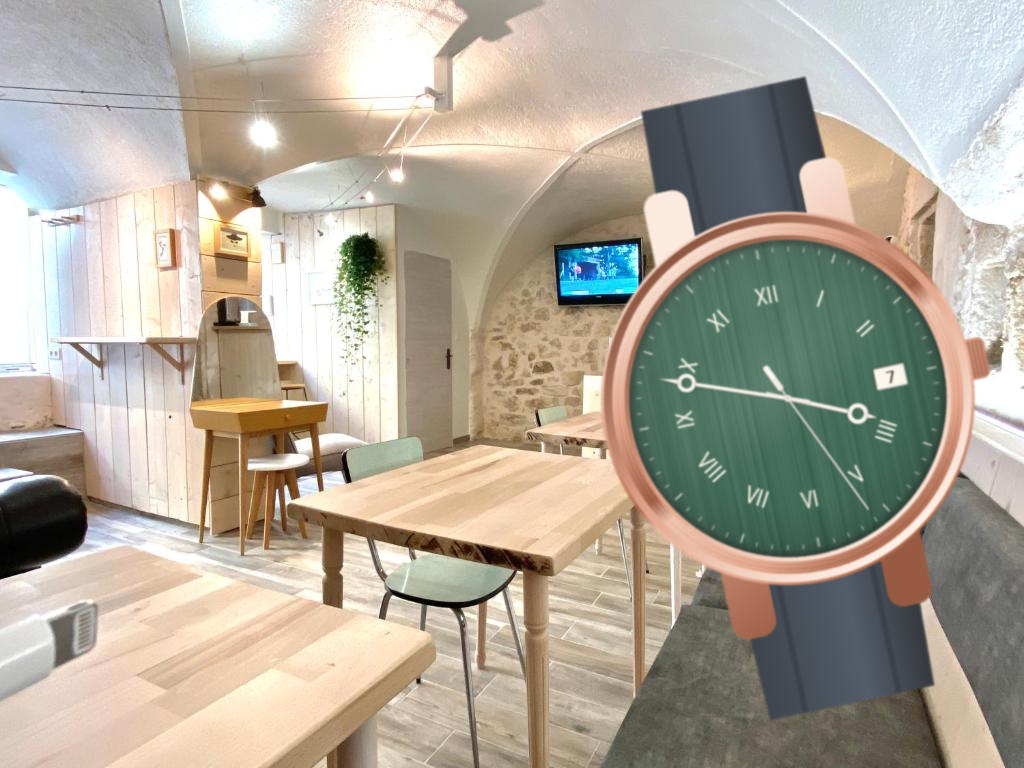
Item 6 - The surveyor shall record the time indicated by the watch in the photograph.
3:48:26
